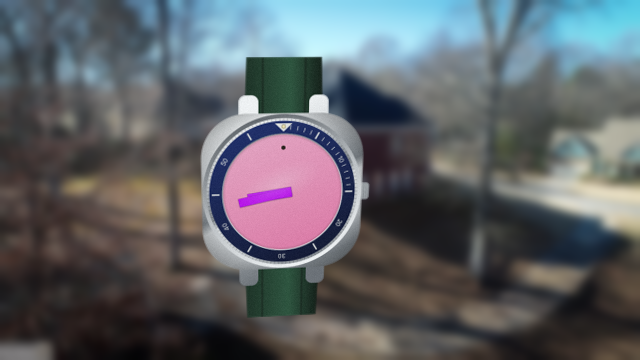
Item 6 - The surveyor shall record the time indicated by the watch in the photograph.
8:43
